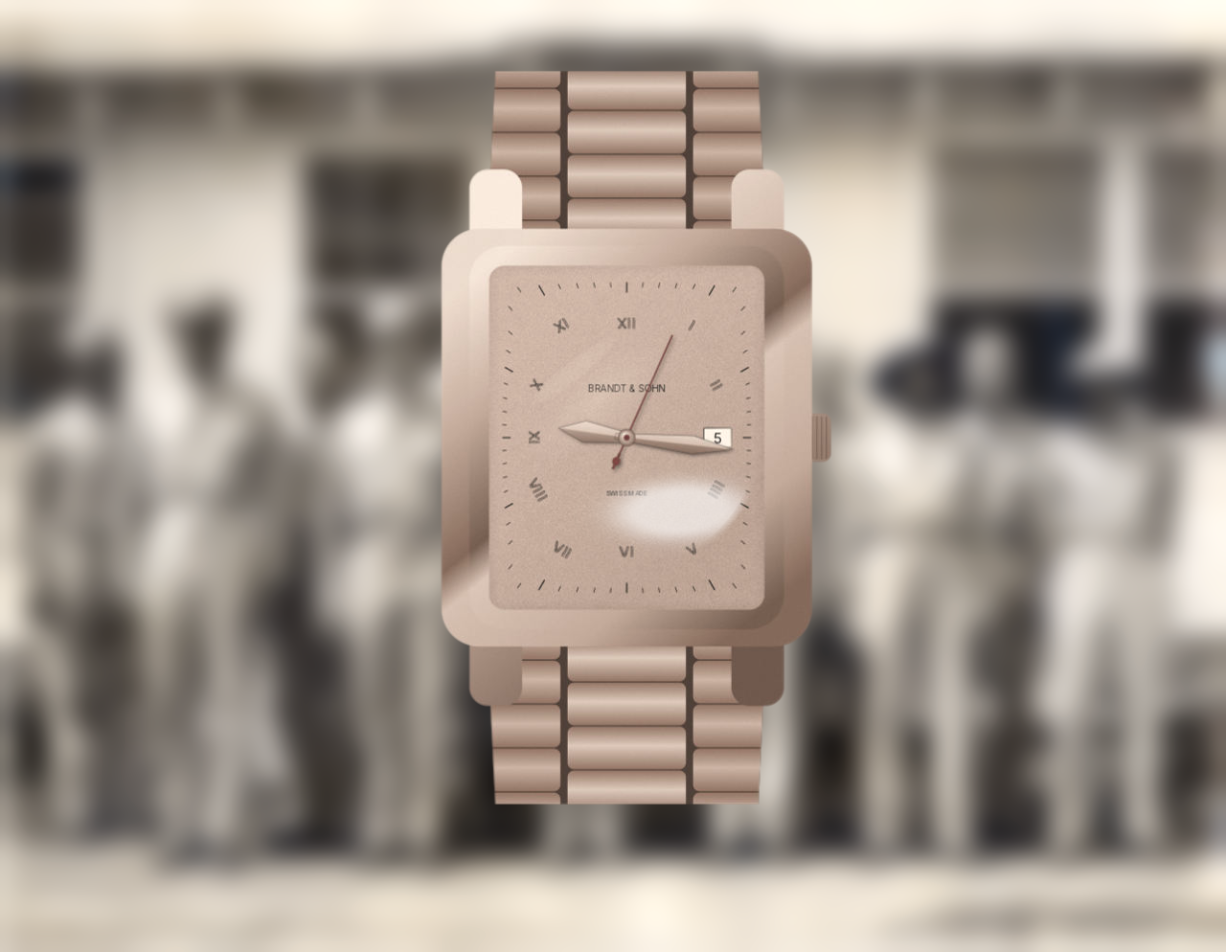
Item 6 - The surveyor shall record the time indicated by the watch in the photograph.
9:16:04
